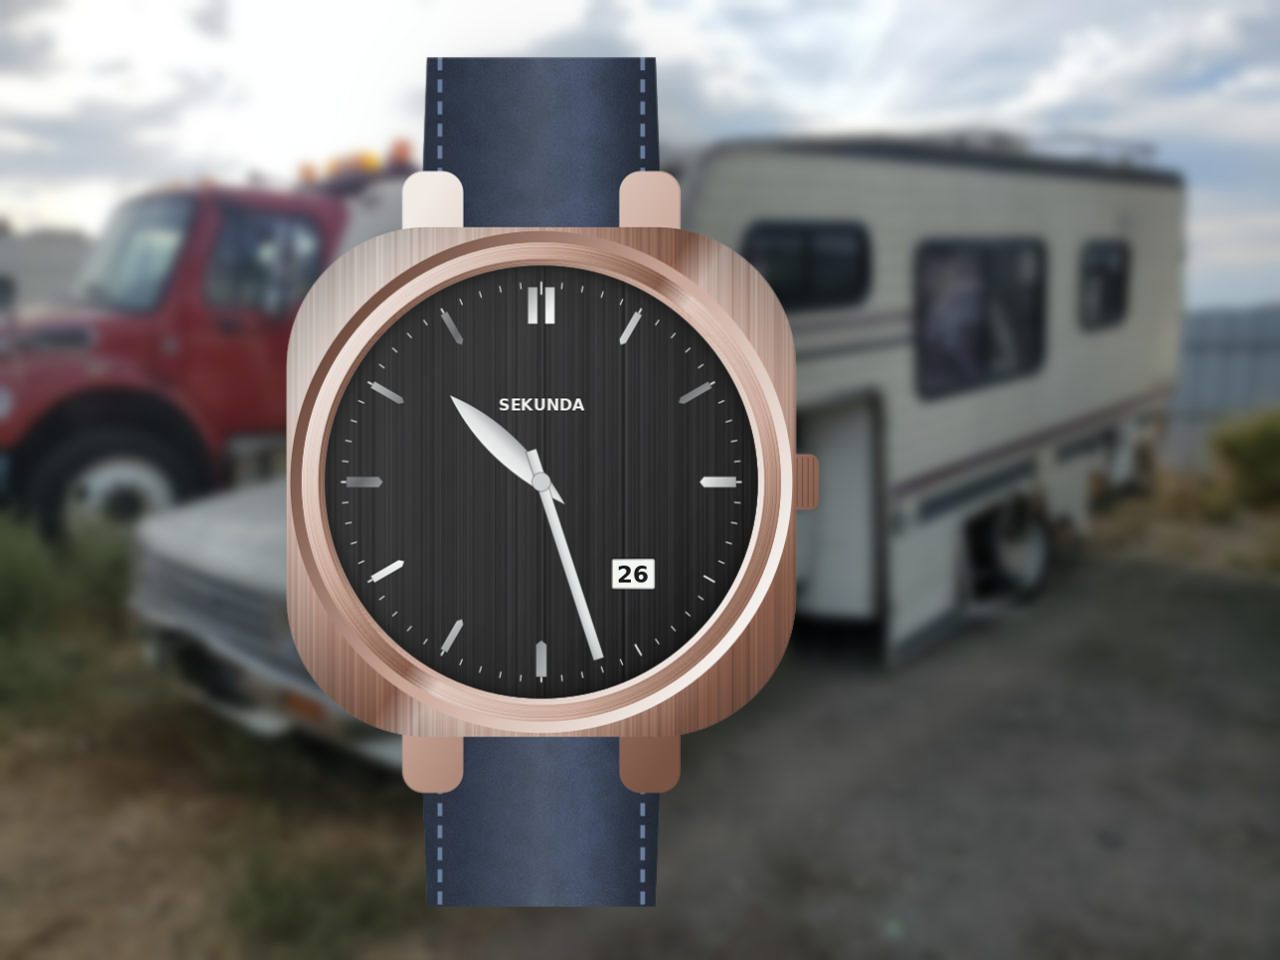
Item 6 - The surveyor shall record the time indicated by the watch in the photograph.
10:27
